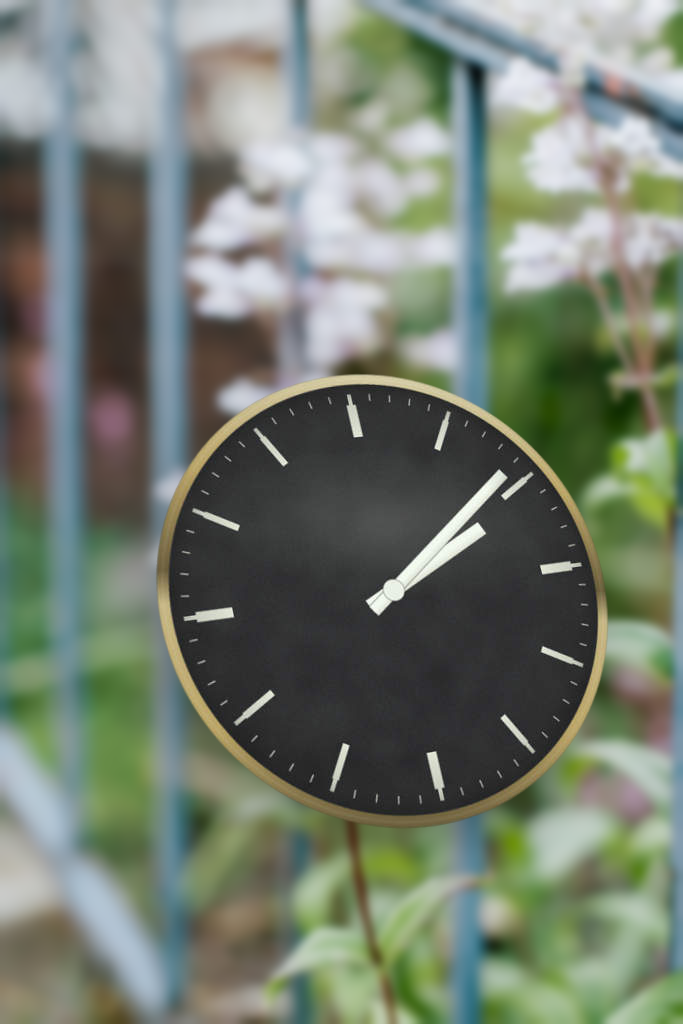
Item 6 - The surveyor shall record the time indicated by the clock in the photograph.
2:09
